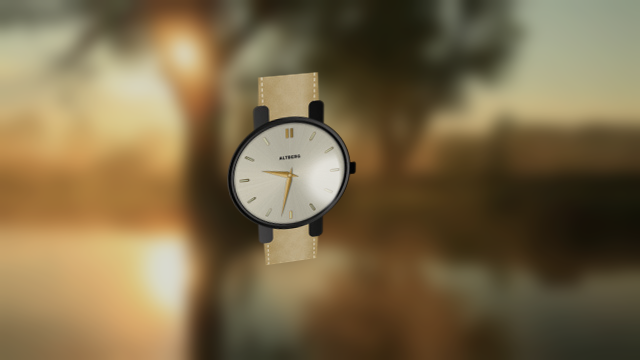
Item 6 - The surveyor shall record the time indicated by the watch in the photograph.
9:32
